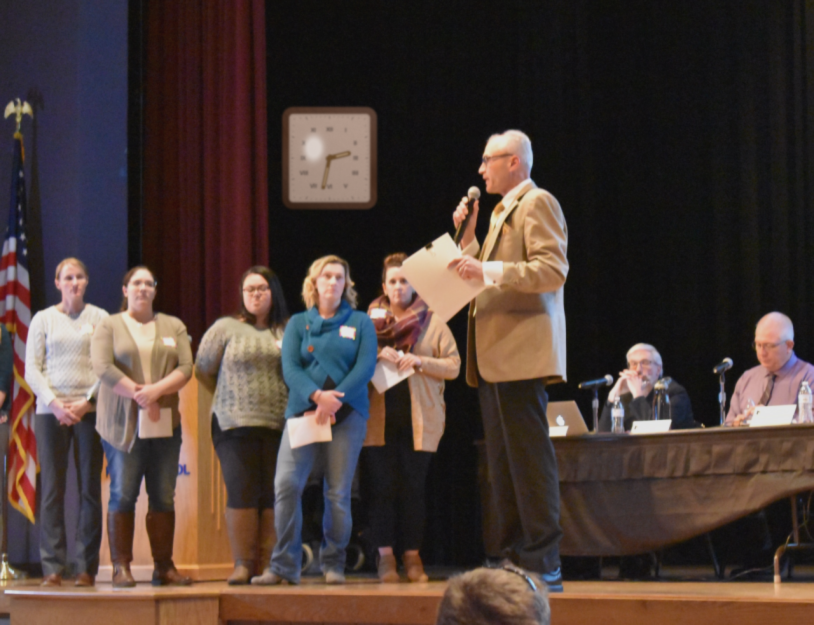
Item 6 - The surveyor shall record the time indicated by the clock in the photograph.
2:32
